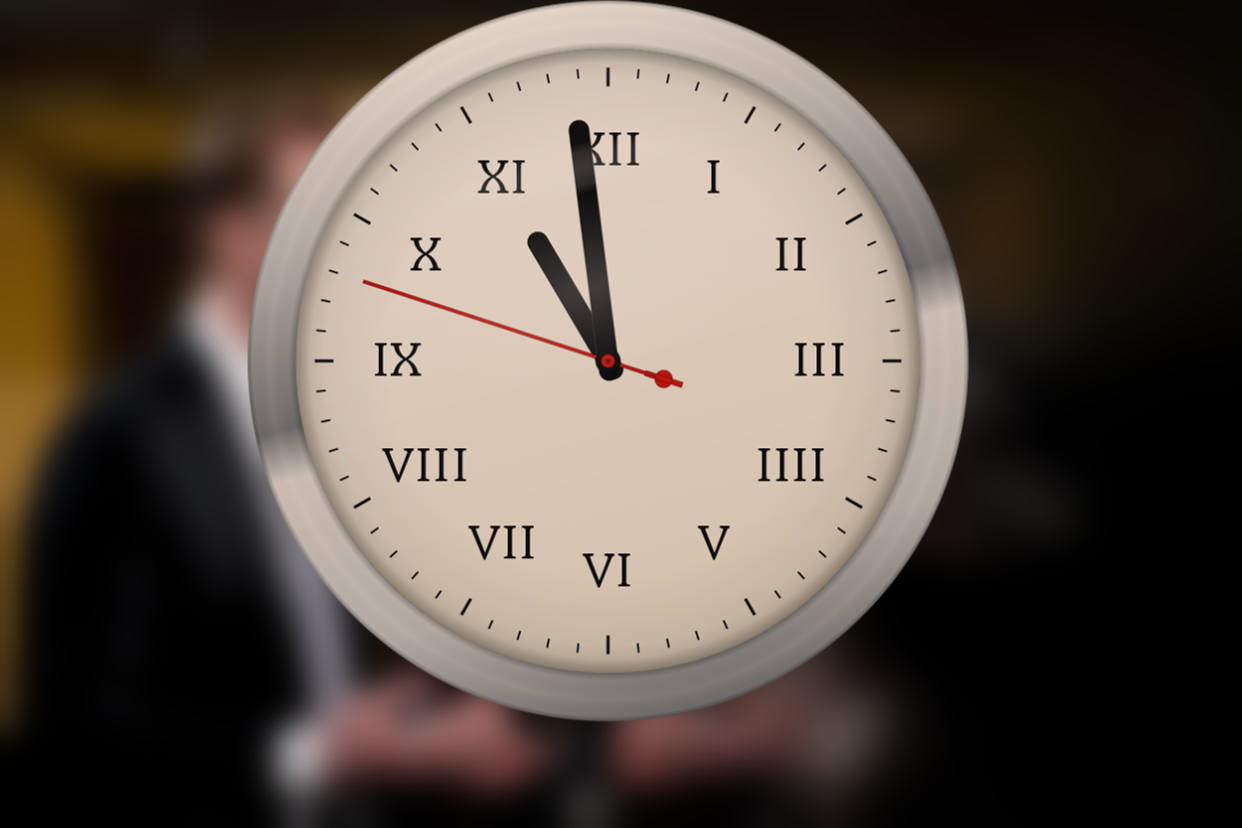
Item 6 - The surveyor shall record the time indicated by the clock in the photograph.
10:58:48
